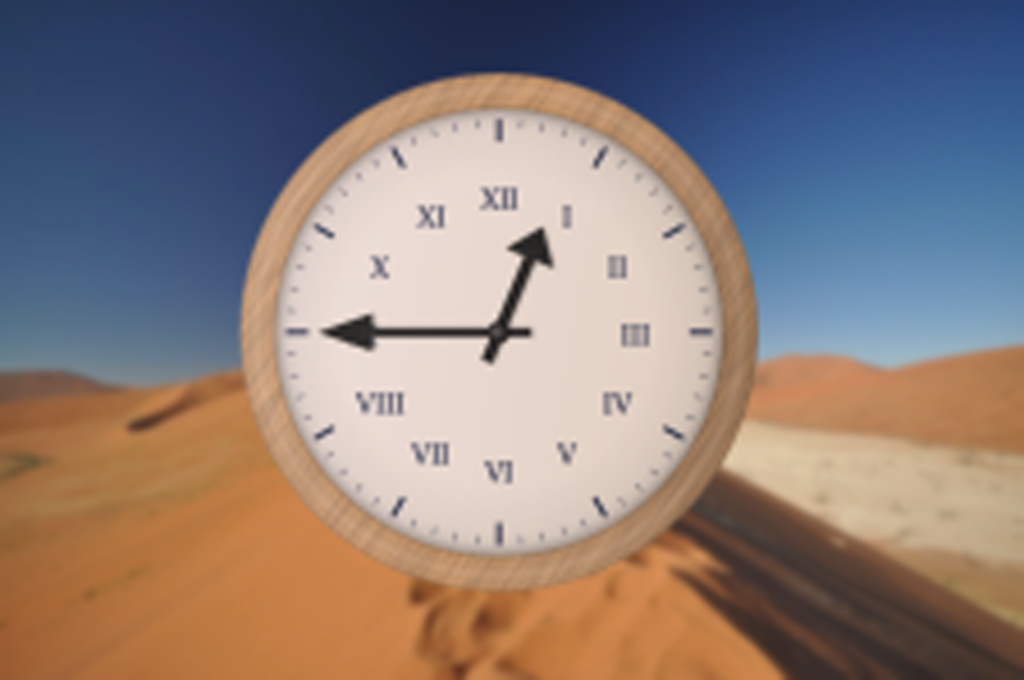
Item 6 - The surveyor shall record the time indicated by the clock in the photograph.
12:45
